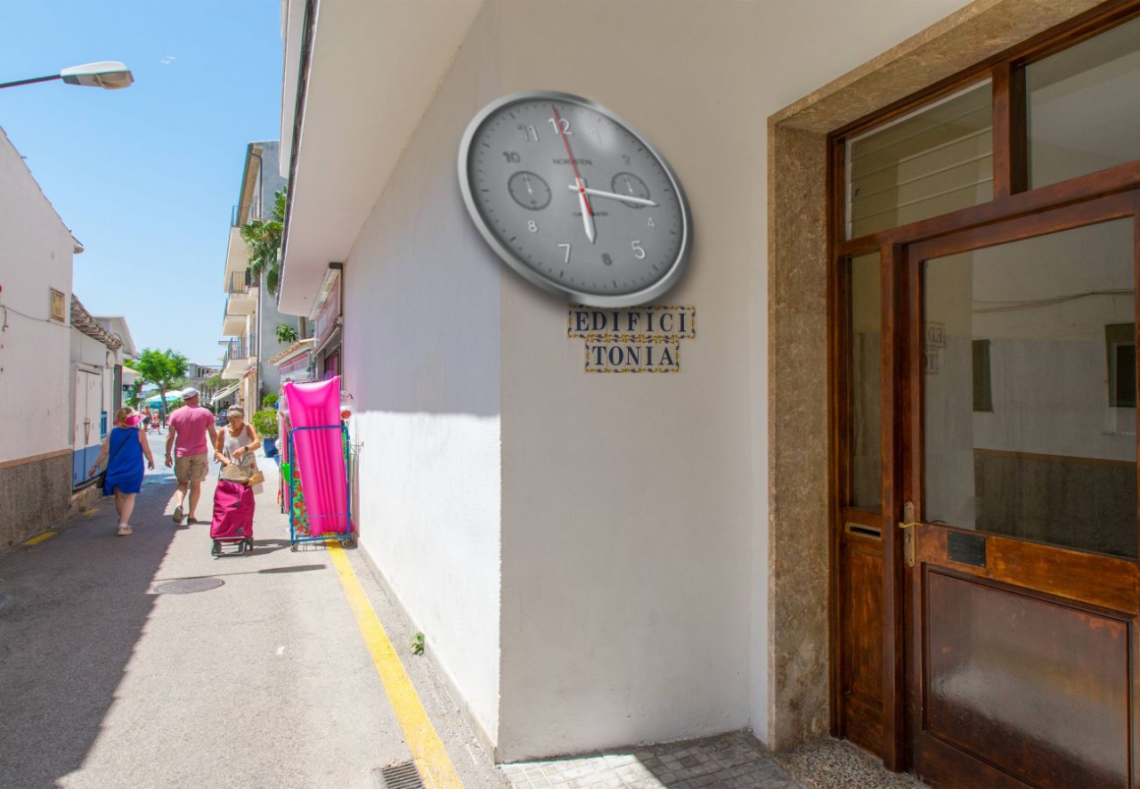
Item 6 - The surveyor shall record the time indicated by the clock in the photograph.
6:17
